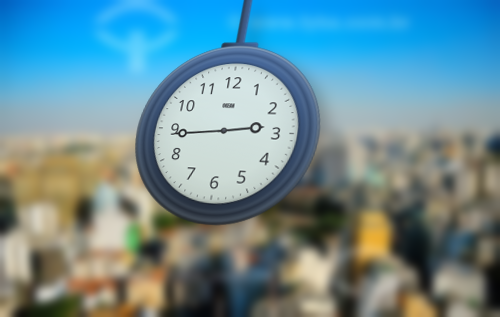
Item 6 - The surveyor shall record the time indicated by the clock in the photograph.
2:44
